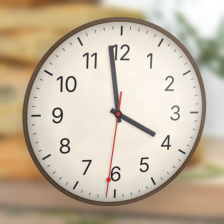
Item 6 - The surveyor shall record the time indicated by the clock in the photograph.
3:58:31
